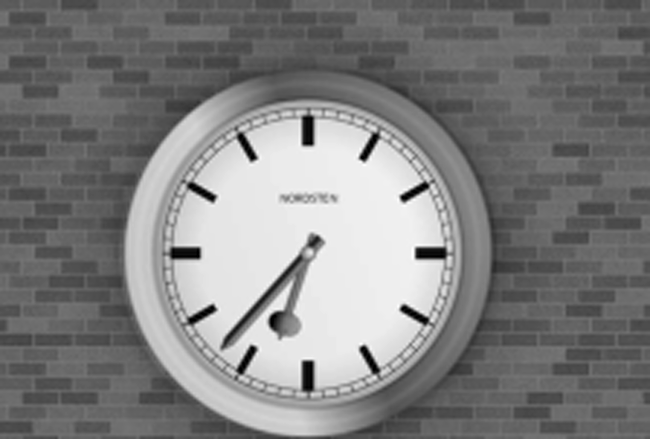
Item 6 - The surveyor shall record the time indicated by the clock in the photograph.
6:37
